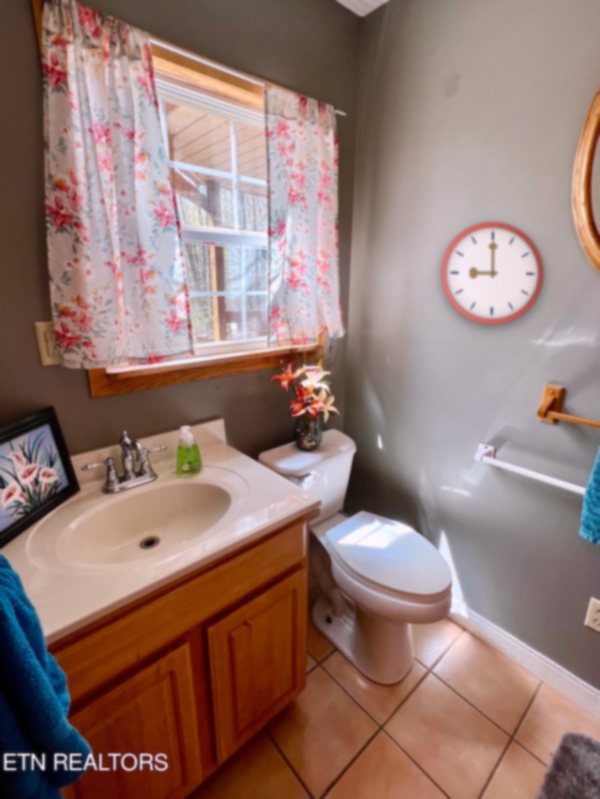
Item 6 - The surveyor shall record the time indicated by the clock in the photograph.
9:00
